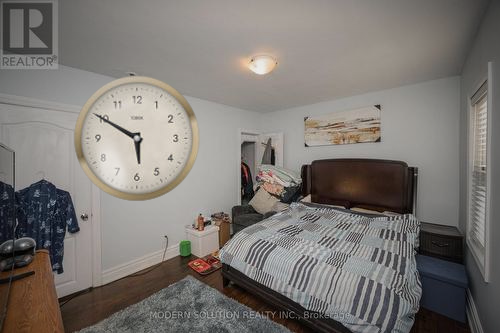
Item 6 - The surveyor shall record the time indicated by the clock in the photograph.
5:50
